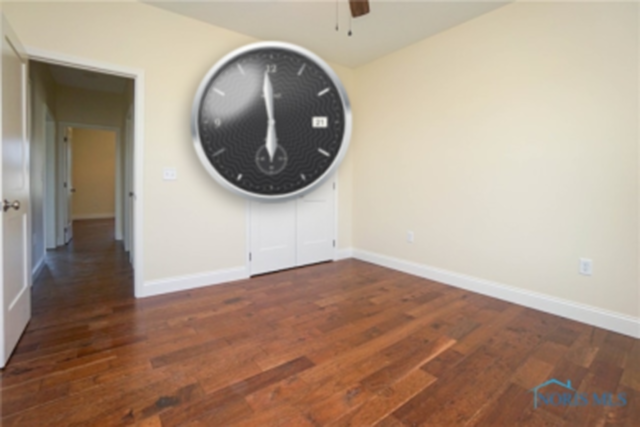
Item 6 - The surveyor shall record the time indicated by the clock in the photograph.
5:59
